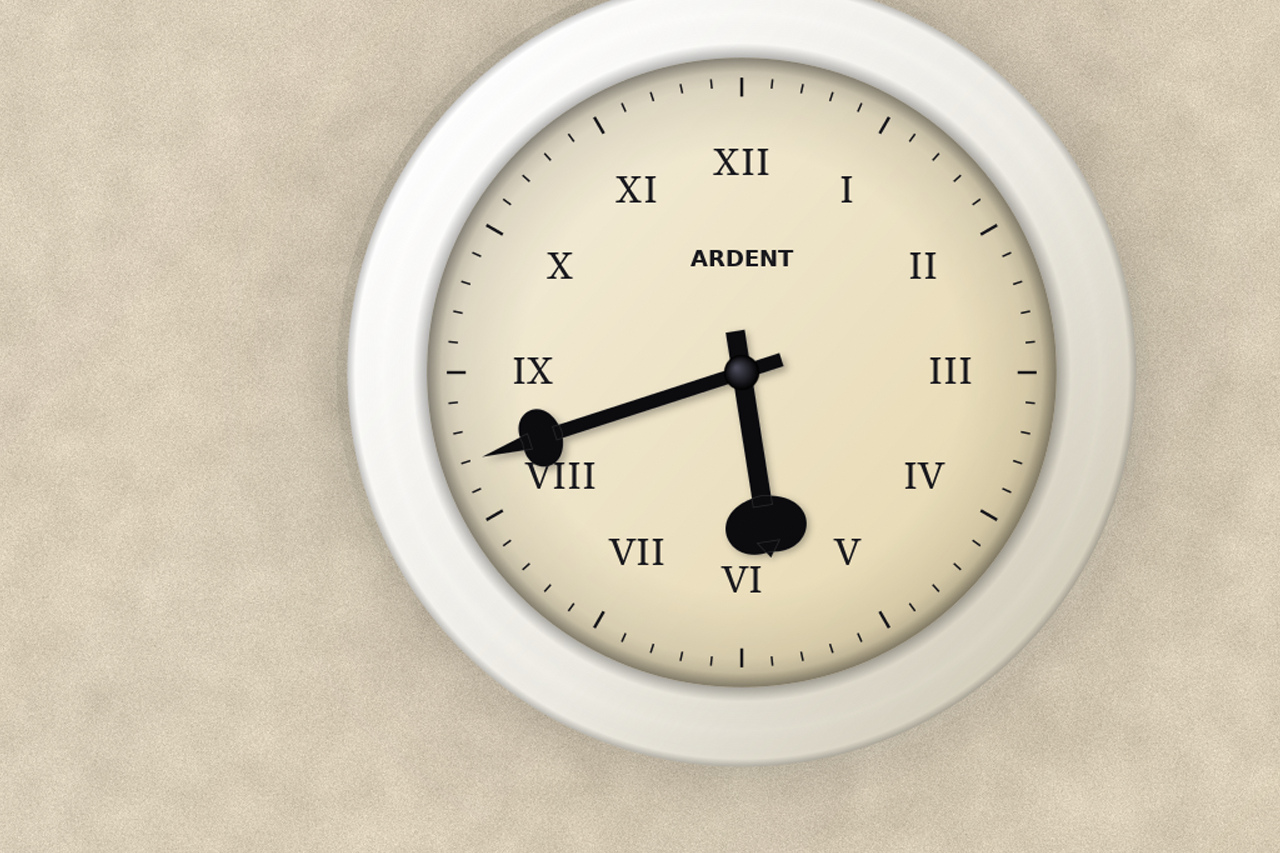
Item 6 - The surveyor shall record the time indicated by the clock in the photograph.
5:42
